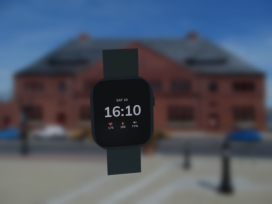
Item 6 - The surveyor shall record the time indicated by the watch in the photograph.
16:10
